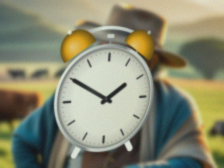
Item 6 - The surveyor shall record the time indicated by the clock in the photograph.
1:50
